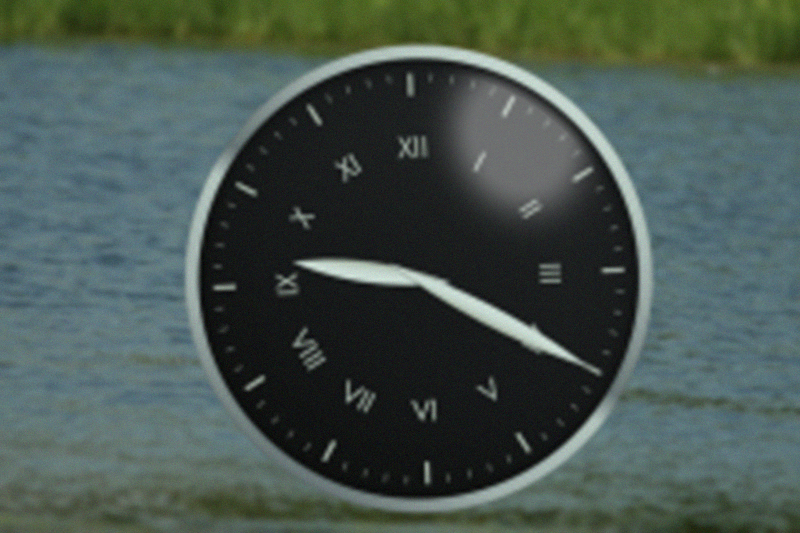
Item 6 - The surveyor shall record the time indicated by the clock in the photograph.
9:20
